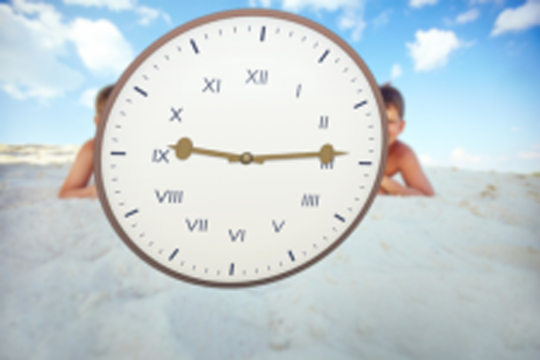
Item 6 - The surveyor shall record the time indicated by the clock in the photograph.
9:14
